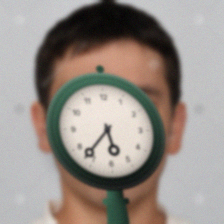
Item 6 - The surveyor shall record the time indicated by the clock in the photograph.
5:37
